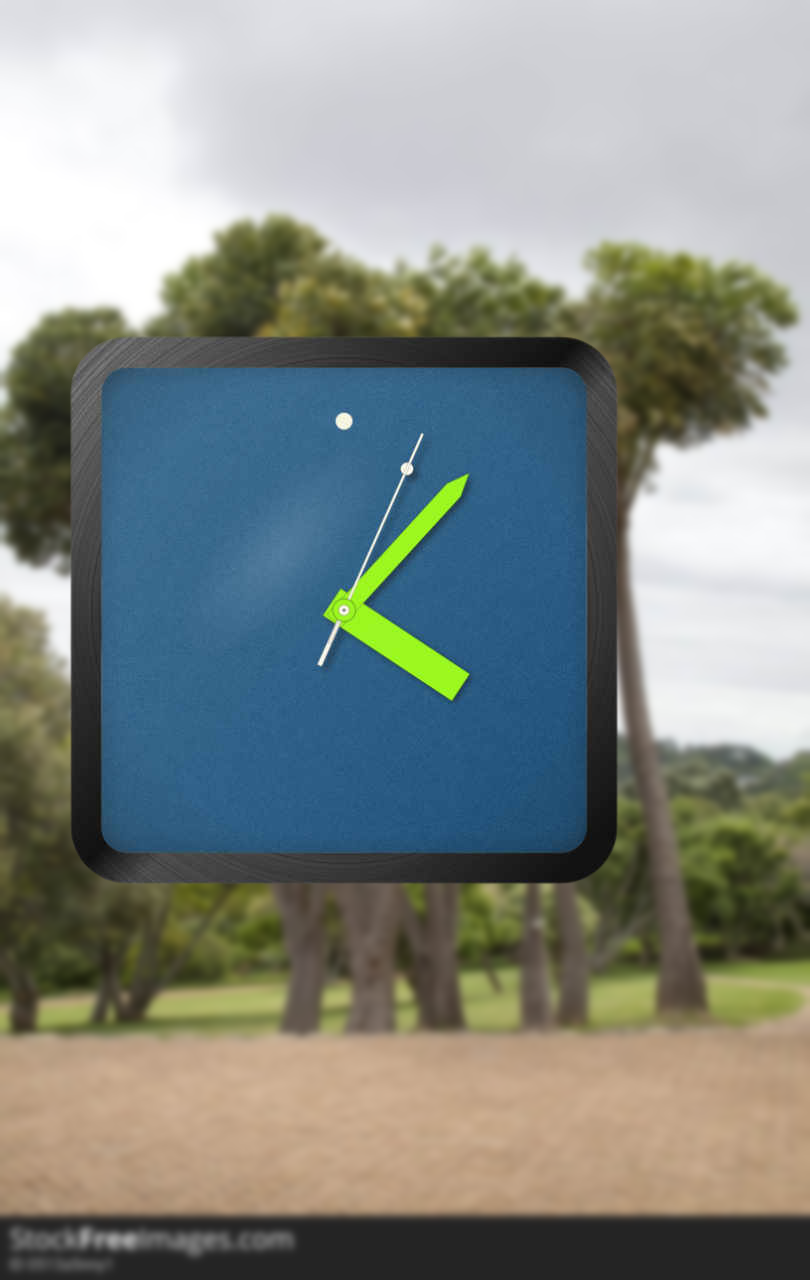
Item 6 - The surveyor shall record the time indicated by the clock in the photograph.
4:07:04
